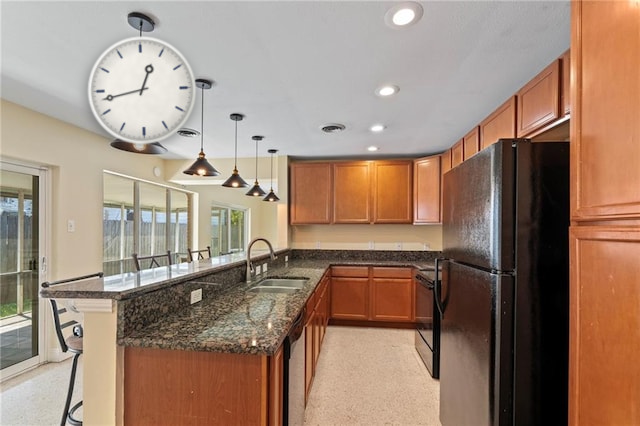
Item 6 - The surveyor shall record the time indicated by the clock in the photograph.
12:43
